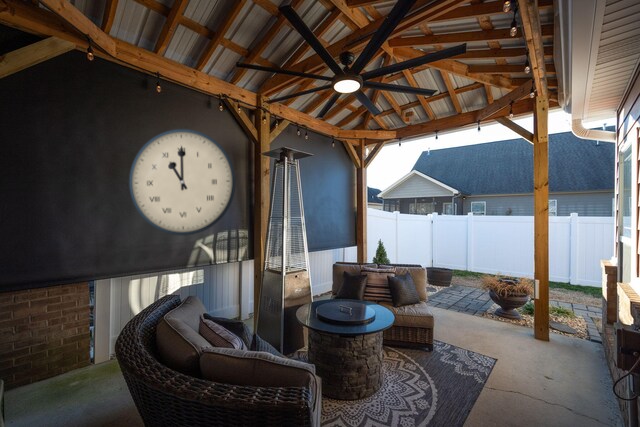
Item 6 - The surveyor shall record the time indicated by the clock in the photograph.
11:00
